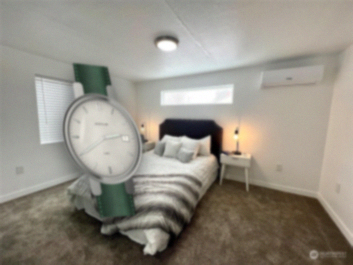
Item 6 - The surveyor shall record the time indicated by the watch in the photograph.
2:40
